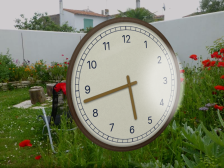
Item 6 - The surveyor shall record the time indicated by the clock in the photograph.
5:43
